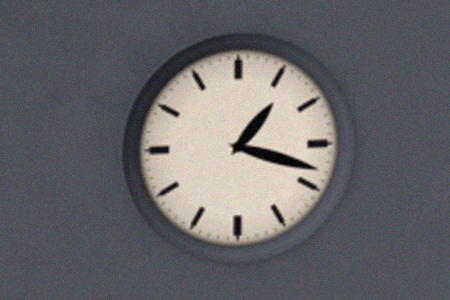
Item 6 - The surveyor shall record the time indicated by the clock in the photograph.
1:18
